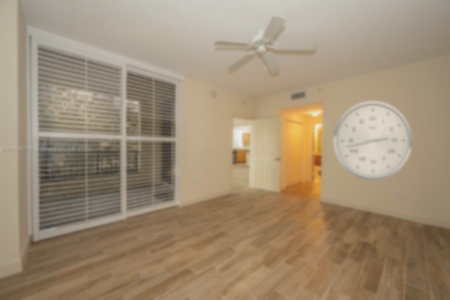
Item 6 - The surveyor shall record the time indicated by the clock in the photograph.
2:43
